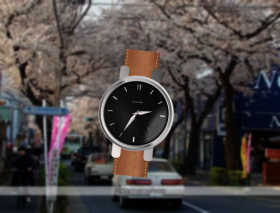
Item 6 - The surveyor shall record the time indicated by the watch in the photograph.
2:35
